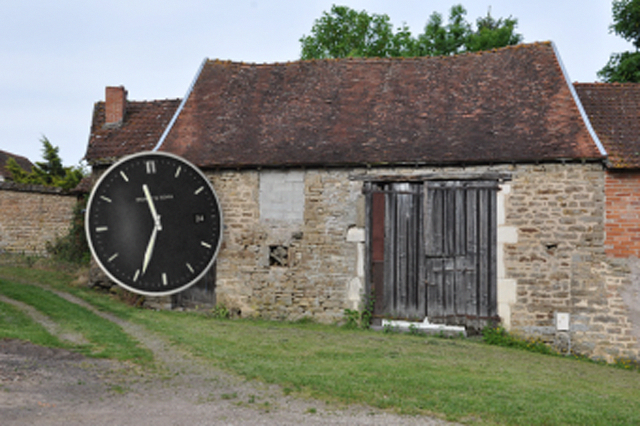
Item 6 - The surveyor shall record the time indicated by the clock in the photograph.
11:34
